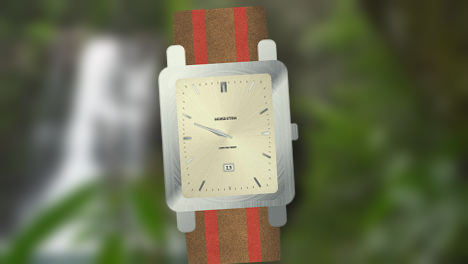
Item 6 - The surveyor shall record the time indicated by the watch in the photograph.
9:49
